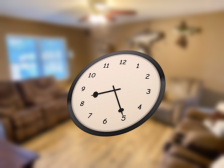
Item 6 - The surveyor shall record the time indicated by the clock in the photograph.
8:25
